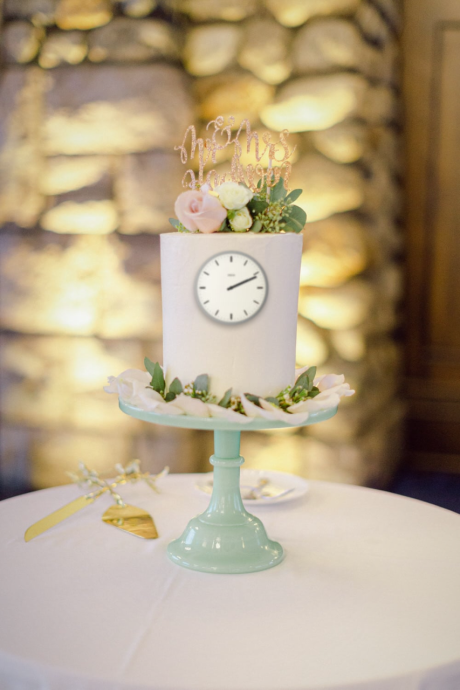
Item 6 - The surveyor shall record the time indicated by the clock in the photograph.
2:11
